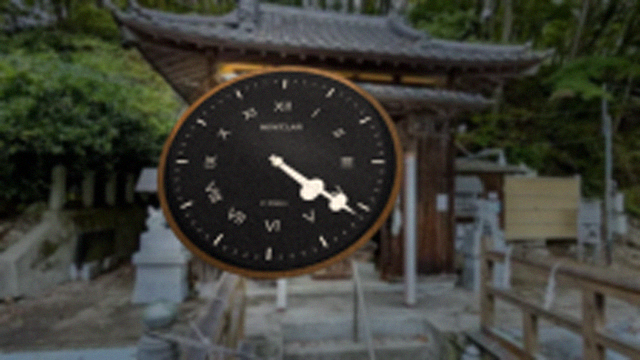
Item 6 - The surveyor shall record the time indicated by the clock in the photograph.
4:21
